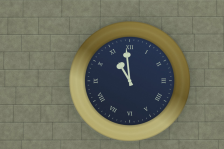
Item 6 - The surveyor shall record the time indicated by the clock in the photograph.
10:59
